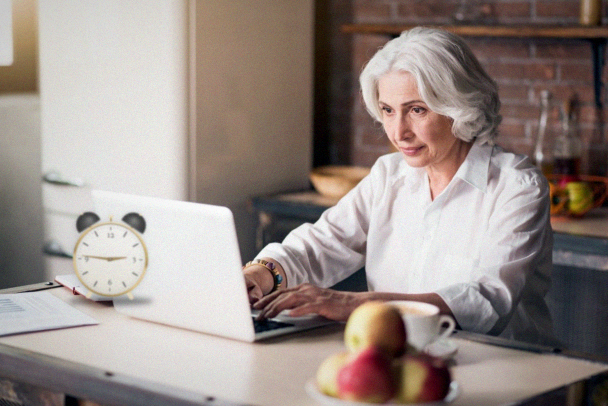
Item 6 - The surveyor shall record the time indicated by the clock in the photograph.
2:46
